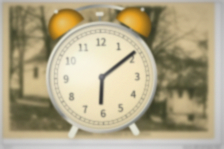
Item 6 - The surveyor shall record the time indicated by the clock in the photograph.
6:09
